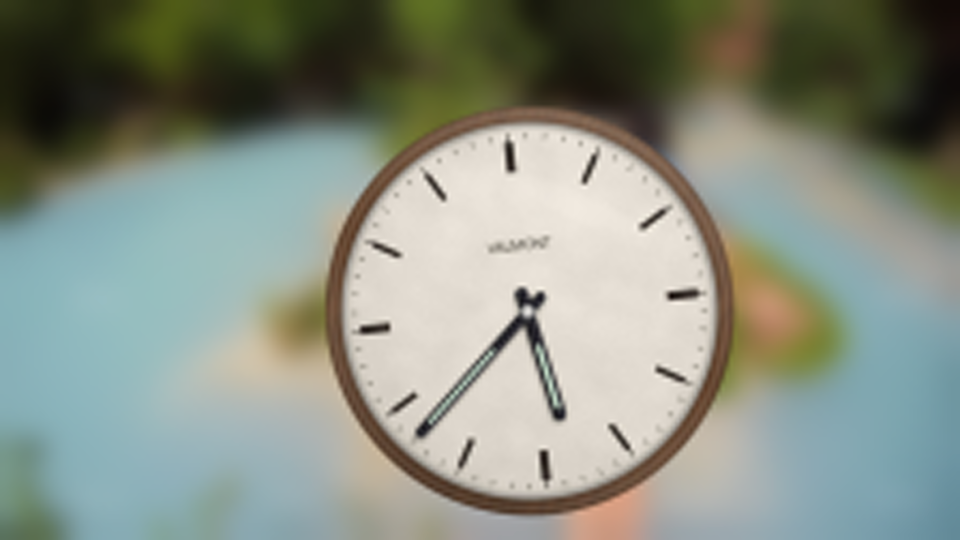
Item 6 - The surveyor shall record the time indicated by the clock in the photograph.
5:38
